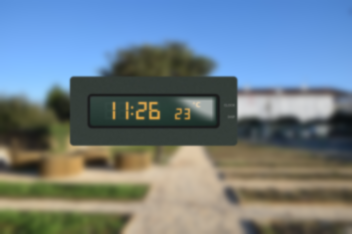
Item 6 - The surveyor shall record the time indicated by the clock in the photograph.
11:26
